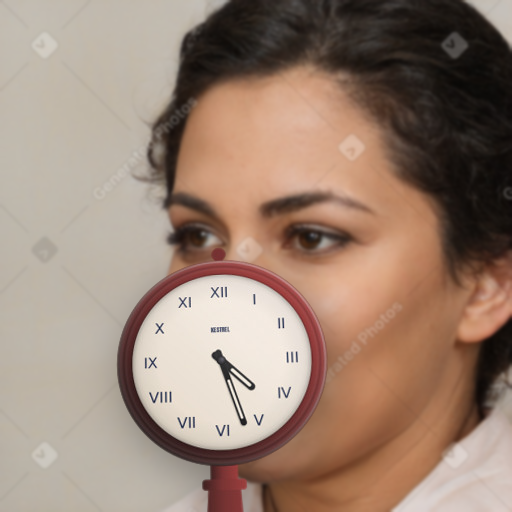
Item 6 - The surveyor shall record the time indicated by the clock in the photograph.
4:27
